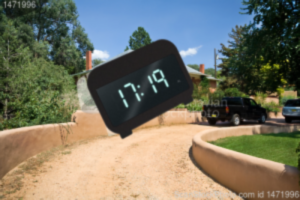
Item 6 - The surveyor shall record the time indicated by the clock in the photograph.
17:19
